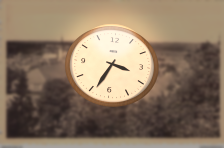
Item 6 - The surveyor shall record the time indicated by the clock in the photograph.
3:34
